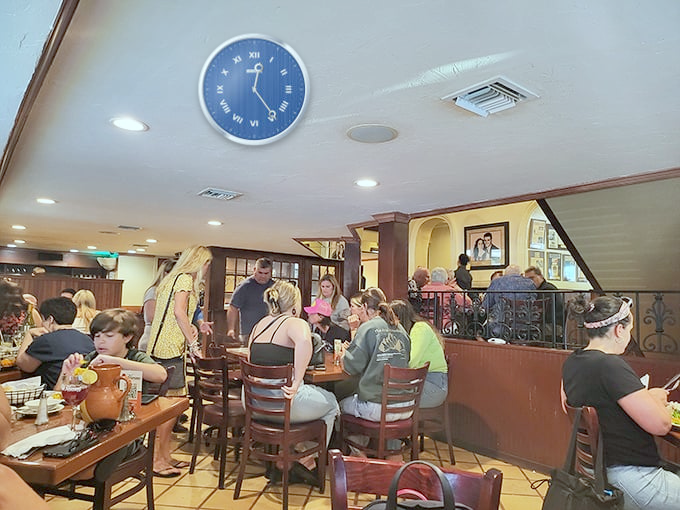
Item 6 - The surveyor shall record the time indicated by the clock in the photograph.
12:24
